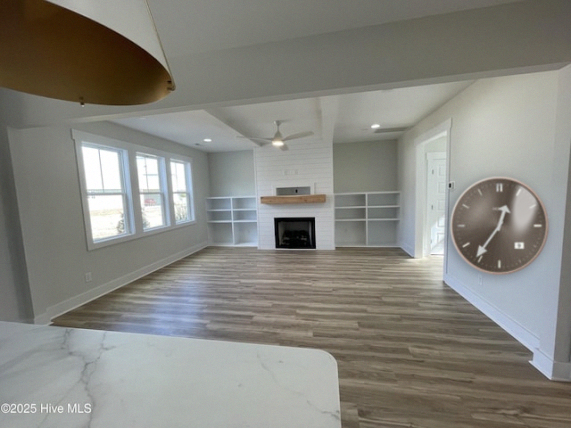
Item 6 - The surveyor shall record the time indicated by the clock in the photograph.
12:36
